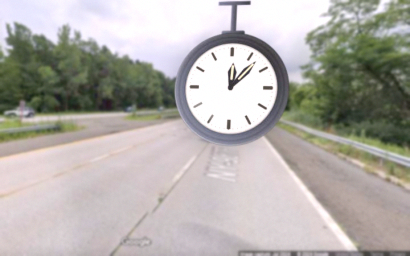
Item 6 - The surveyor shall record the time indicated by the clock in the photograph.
12:07
